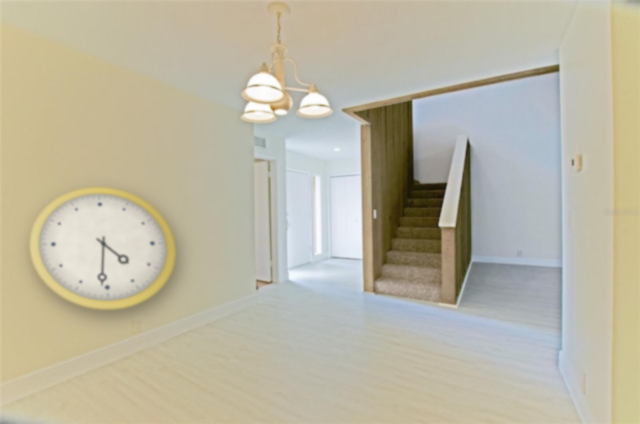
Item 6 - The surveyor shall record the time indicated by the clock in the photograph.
4:31
